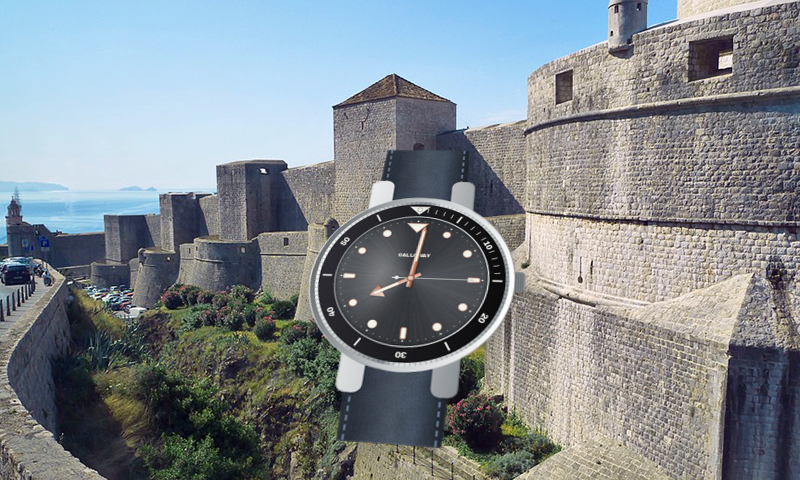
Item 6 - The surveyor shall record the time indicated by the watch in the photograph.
8:01:15
